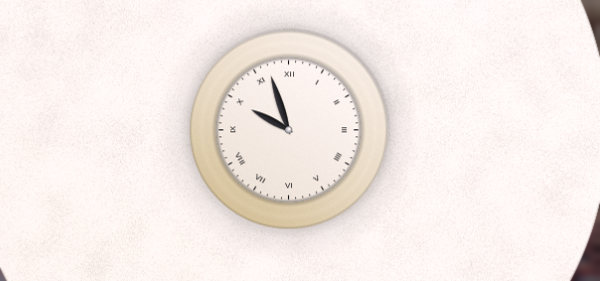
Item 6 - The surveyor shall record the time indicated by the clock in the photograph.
9:57
